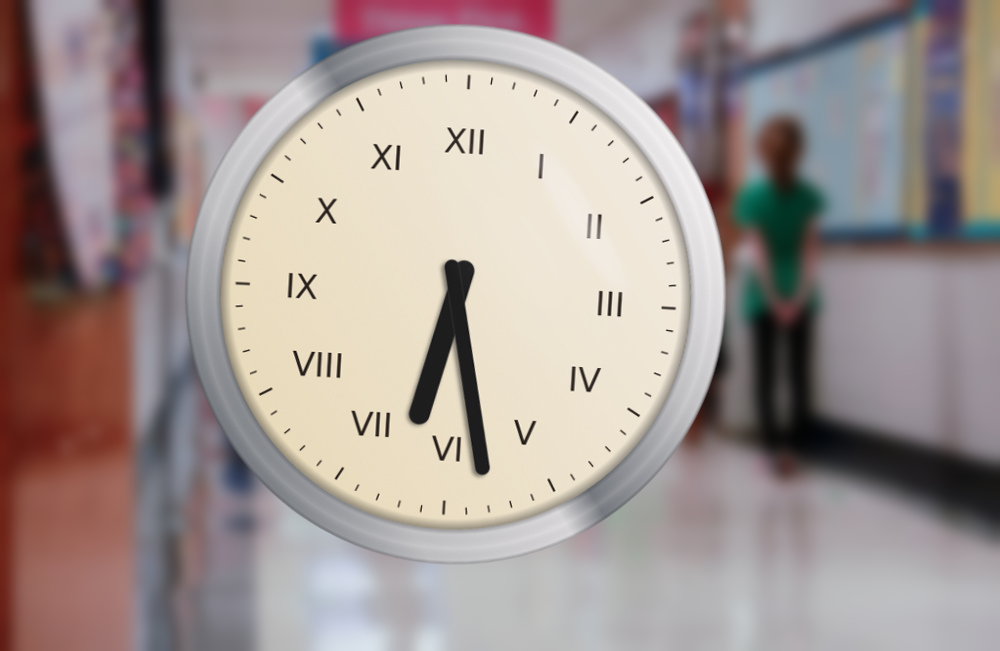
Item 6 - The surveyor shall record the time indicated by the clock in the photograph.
6:28
